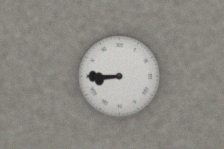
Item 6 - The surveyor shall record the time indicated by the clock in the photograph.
8:45
